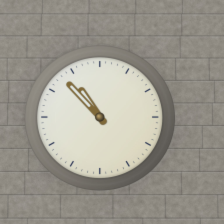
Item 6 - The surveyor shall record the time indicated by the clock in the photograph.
10:53
